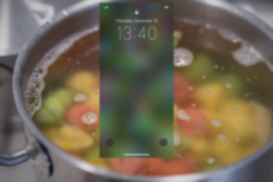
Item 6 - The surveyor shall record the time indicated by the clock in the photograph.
13:40
